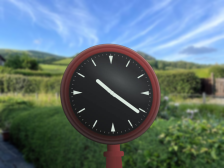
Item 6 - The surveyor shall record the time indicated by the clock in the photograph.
10:21
